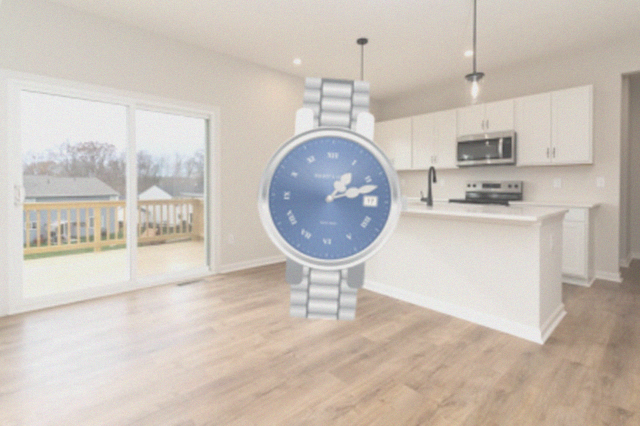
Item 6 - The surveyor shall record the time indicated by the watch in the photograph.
1:12
